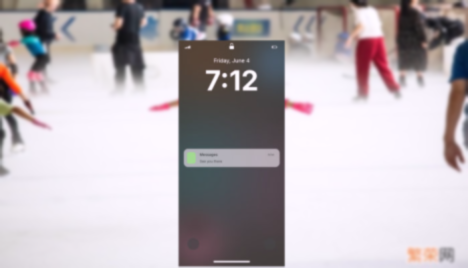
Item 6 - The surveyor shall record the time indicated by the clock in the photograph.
7:12
